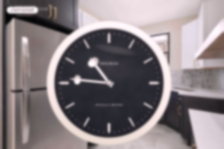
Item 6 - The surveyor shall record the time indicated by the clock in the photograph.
10:46
